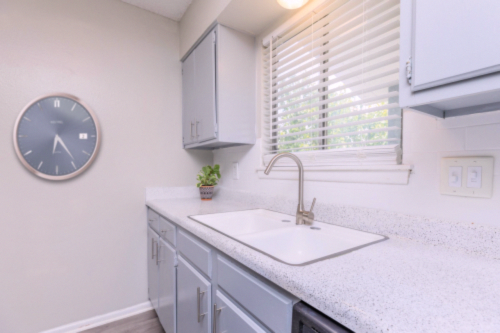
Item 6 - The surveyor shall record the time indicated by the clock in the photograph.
6:24
